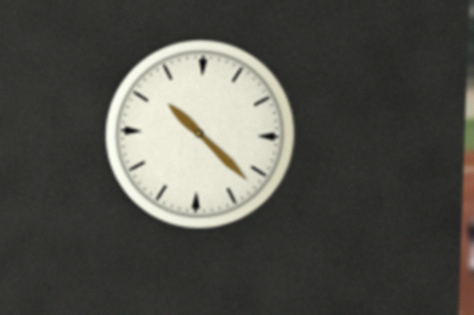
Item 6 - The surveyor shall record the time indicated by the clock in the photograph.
10:22
